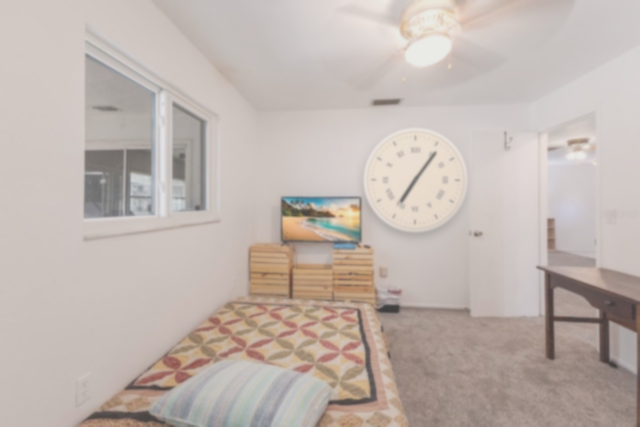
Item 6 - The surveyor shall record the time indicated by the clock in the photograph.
7:06
